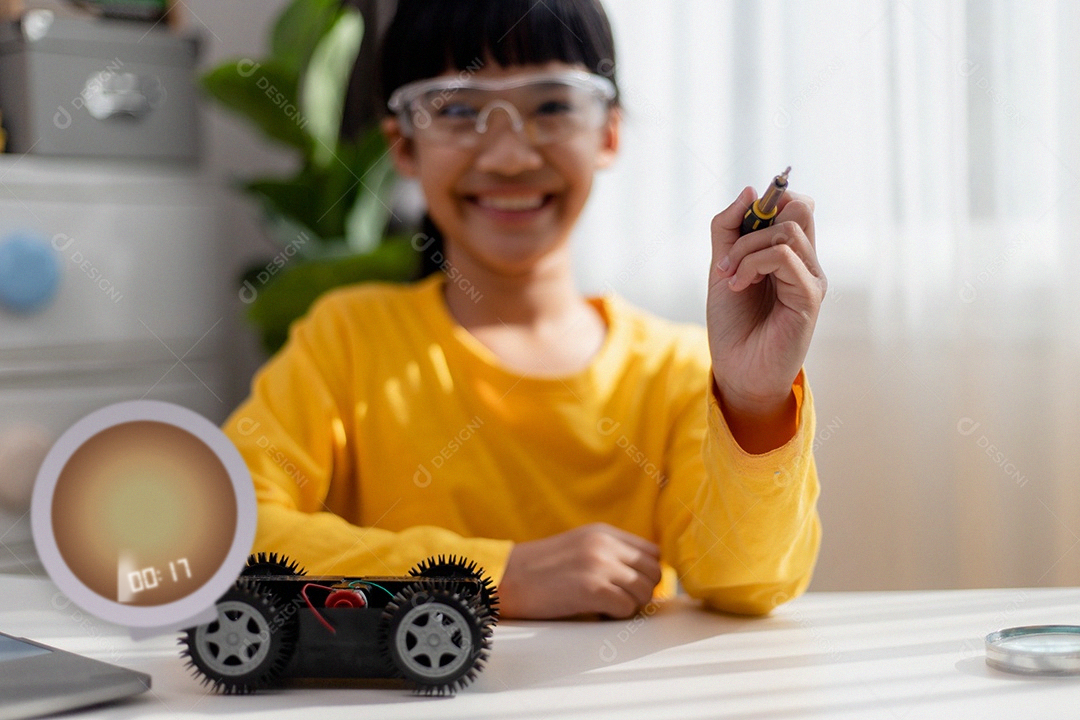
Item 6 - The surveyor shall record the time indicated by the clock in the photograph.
0:17
